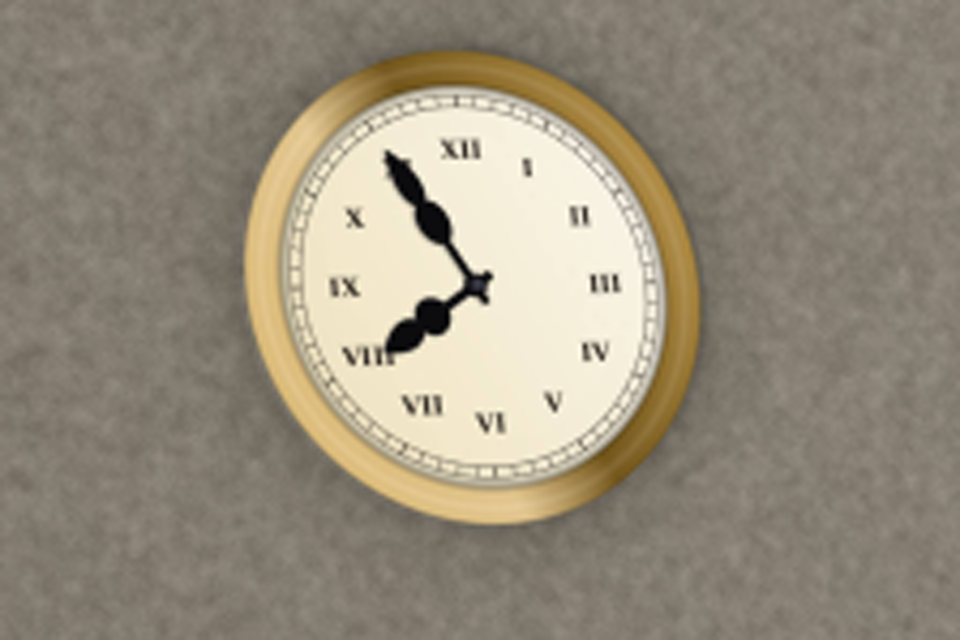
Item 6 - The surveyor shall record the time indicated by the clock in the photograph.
7:55
